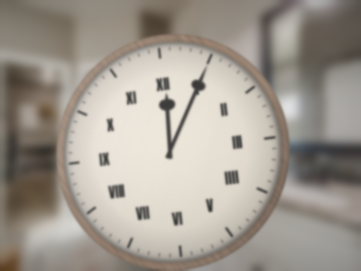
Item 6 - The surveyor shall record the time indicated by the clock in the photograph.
12:05
